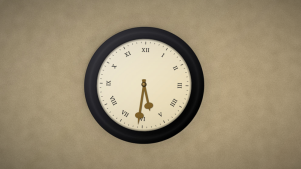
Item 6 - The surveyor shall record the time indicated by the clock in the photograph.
5:31
